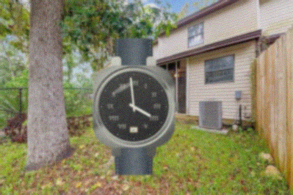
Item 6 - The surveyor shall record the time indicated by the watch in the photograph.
3:59
